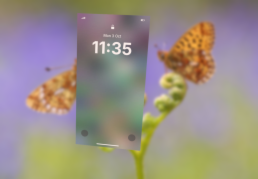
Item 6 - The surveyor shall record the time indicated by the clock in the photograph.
11:35
